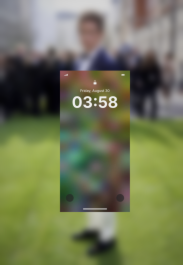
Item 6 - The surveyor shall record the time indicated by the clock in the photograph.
3:58
